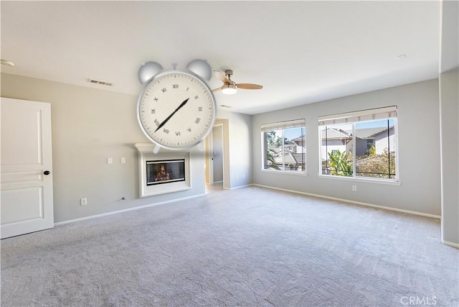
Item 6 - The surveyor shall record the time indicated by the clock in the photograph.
1:38
